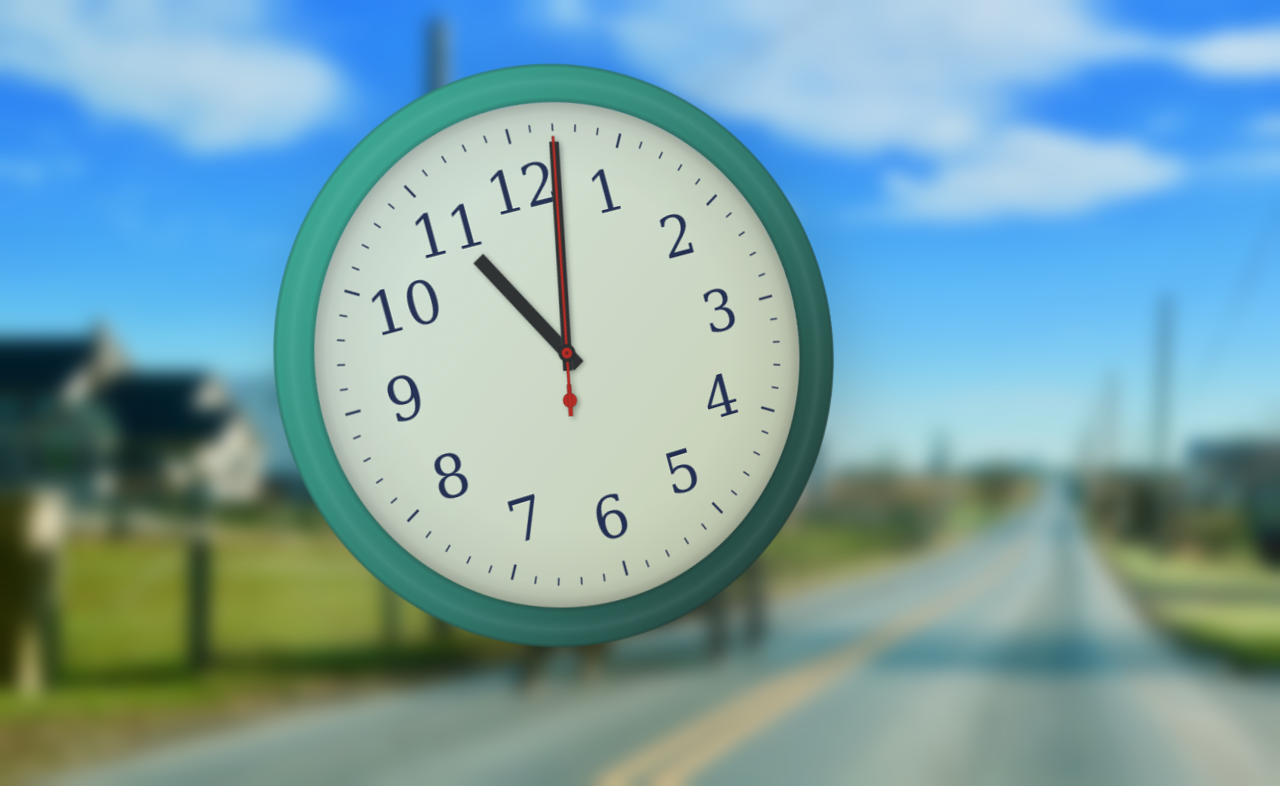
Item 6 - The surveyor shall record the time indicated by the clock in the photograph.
11:02:02
